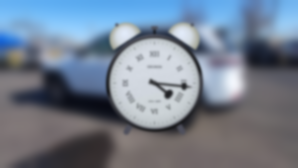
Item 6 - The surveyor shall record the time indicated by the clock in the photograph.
4:16
